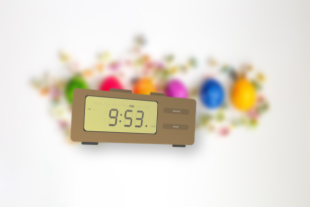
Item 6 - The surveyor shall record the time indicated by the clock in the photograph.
9:53
